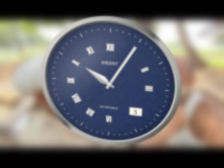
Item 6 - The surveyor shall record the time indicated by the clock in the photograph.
10:05
